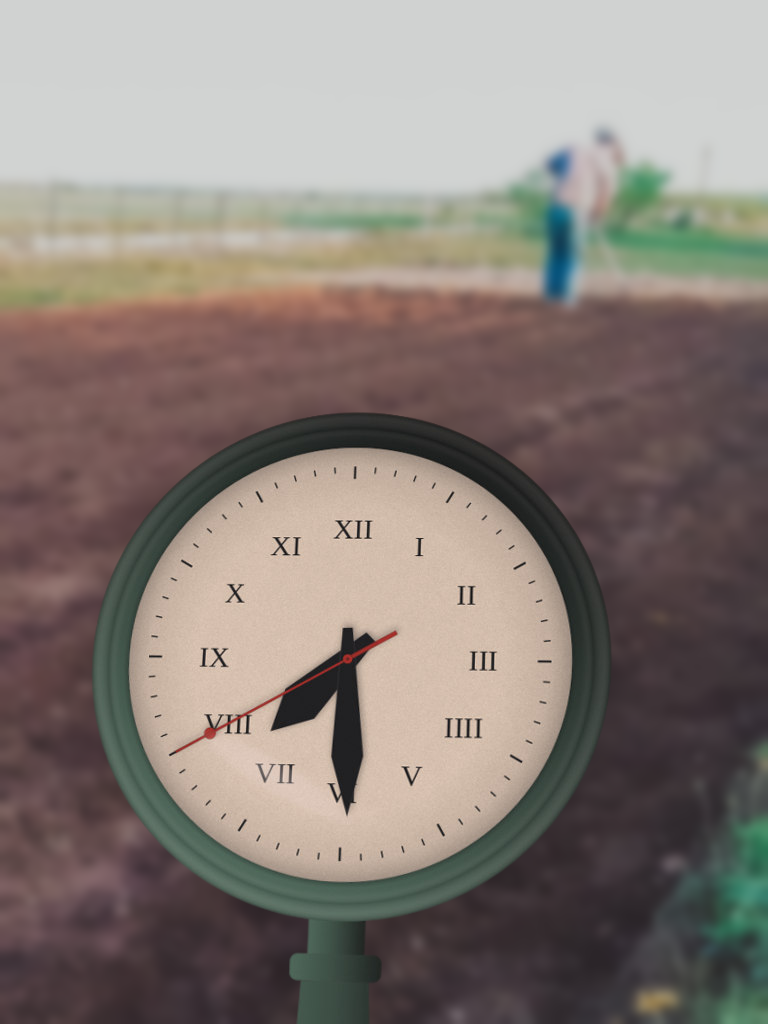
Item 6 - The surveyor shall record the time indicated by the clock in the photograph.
7:29:40
